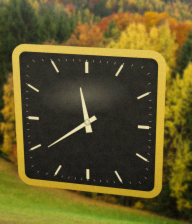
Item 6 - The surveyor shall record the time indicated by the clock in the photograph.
11:39
